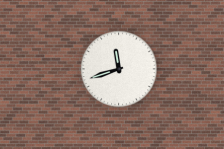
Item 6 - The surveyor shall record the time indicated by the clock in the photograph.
11:42
